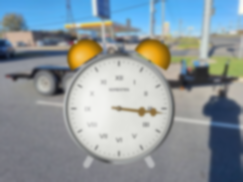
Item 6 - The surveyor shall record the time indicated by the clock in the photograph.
3:16
